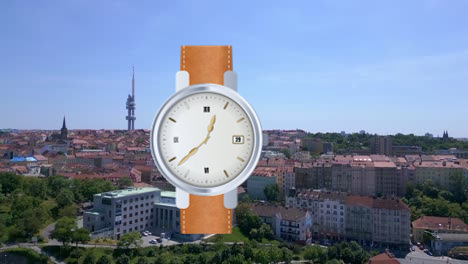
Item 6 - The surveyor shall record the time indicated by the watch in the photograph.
12:38
